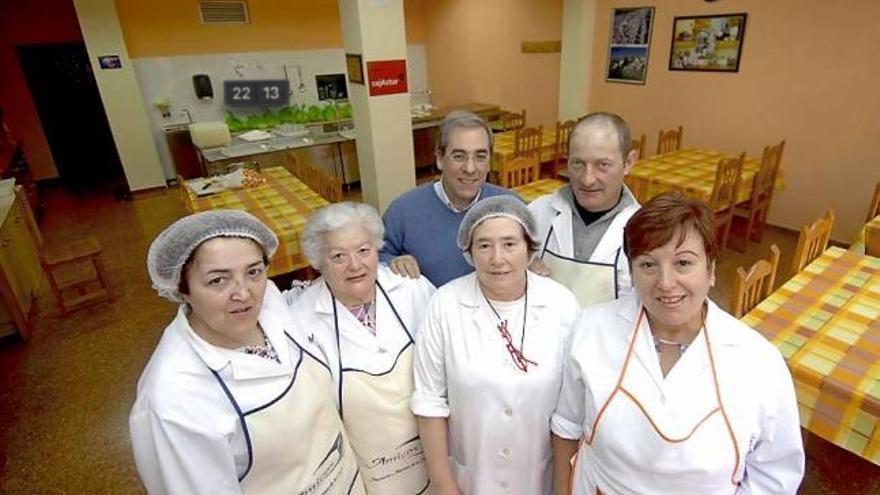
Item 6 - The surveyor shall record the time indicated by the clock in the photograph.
22:13
